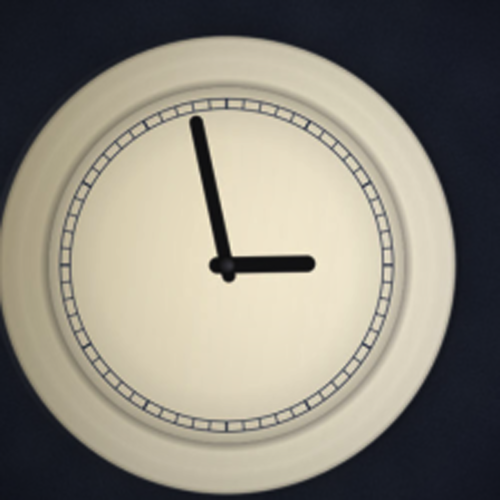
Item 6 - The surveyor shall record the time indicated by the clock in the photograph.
2:58
